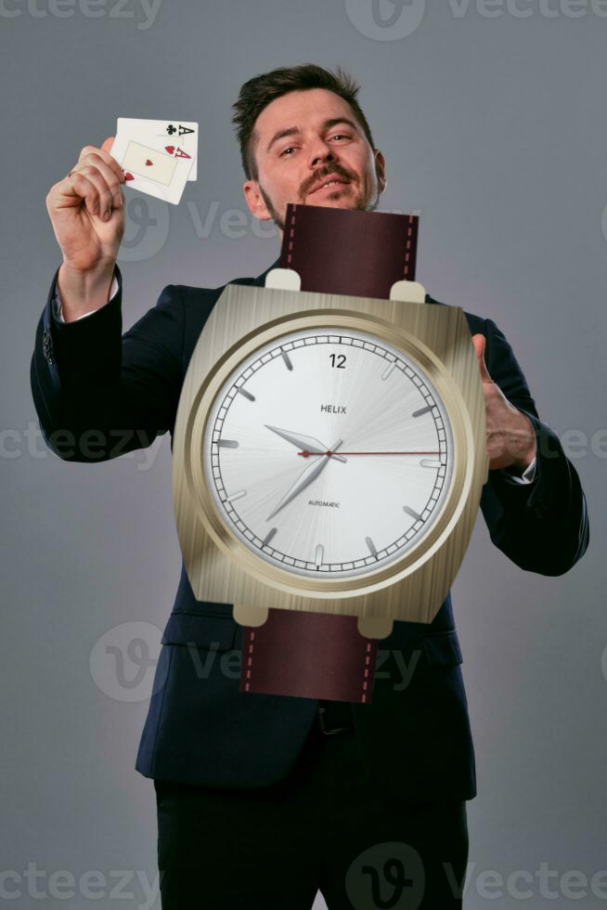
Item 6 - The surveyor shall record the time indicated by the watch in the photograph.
9:36:14
